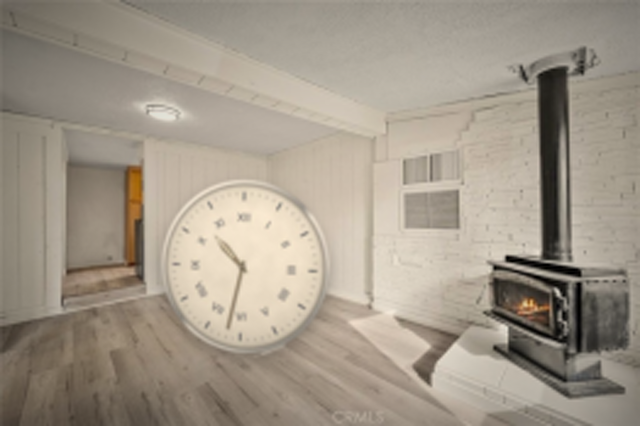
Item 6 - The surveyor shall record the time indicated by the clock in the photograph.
10:32
